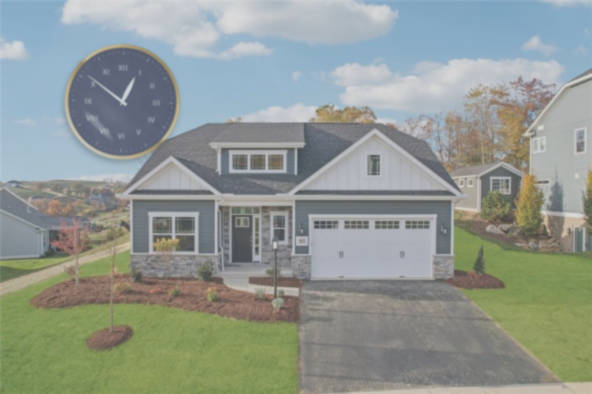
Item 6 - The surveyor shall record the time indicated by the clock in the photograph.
12:51
